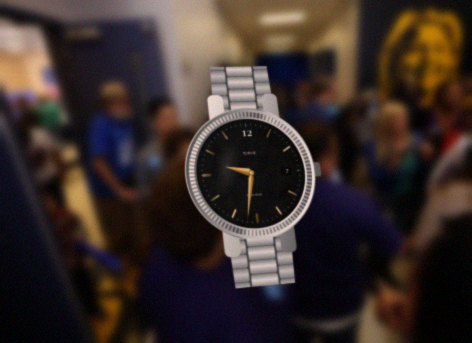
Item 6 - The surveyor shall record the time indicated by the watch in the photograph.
9:32
